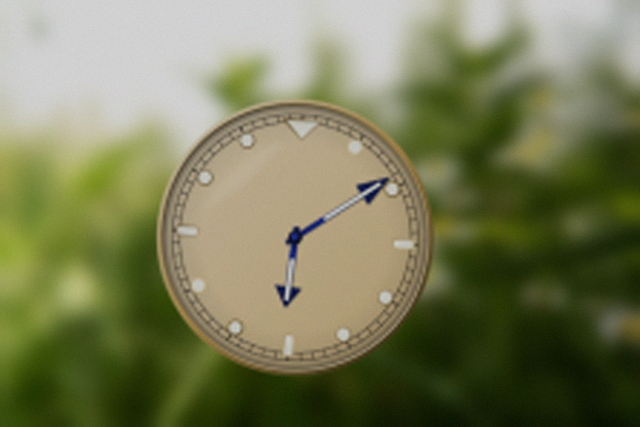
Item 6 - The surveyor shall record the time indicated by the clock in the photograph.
6:09
